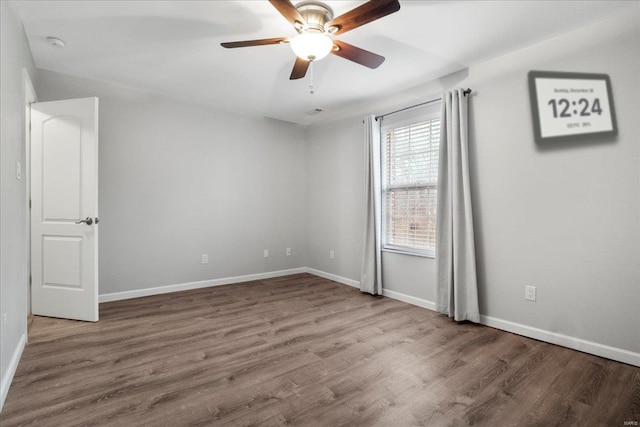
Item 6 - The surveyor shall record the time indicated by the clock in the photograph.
12:24
